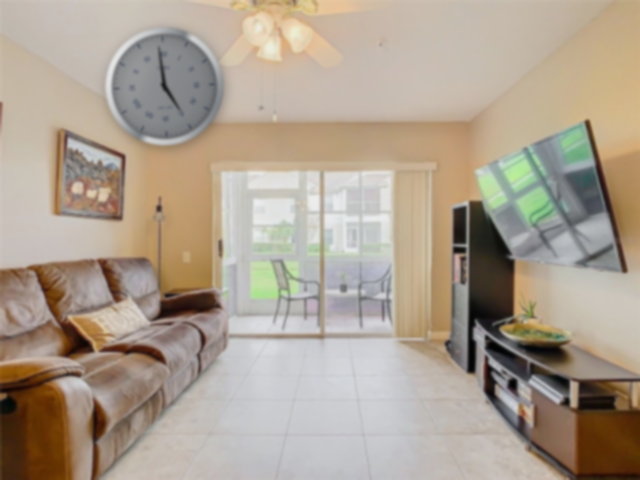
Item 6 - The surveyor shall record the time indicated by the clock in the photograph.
4:59
